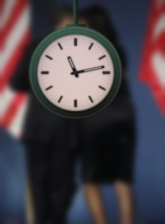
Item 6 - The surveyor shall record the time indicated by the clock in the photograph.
11:13
